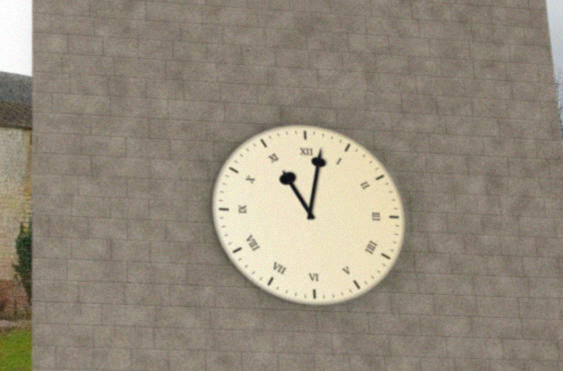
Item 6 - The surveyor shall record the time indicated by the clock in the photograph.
11:02
